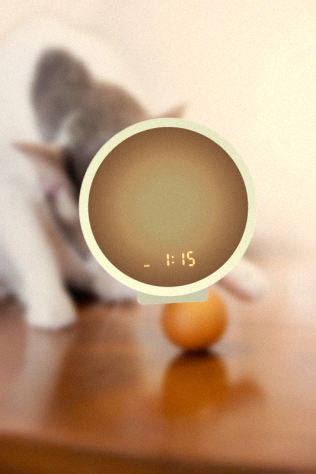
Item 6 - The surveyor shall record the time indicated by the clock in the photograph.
1:15
